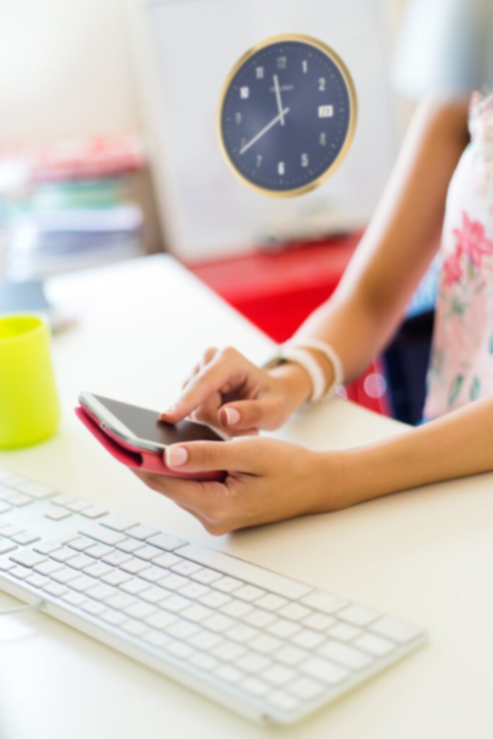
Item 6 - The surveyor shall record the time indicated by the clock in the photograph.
11:39
